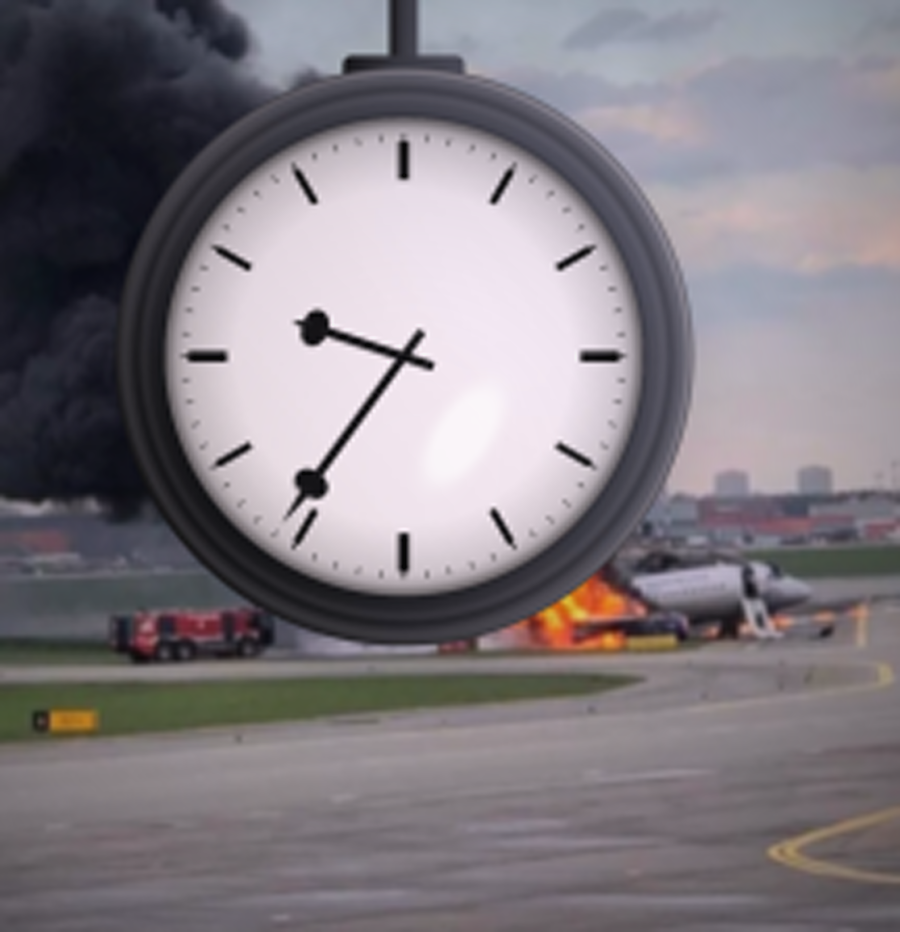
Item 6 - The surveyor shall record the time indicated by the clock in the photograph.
9:36
